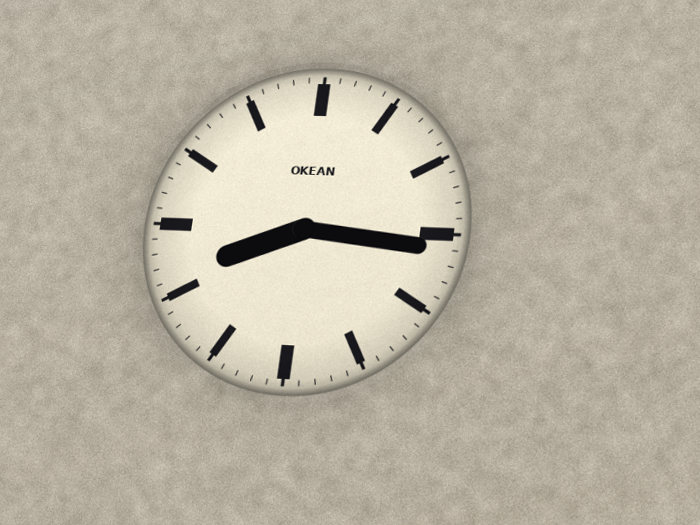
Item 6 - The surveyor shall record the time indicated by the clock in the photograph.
8:16
